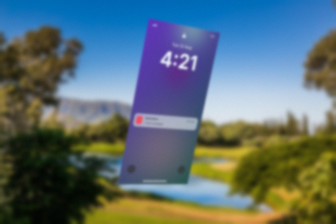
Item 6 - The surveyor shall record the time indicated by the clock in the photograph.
4:21
